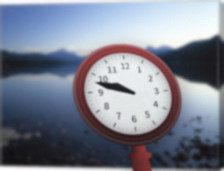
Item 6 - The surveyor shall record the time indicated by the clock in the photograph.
9:48
